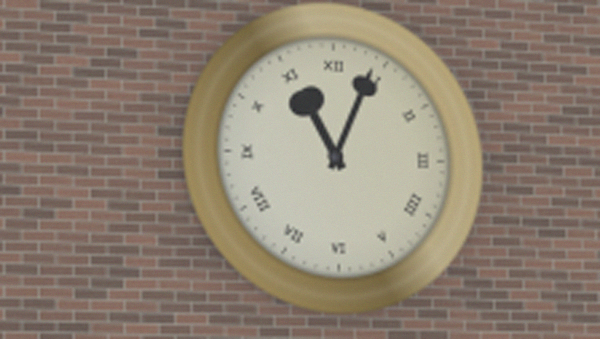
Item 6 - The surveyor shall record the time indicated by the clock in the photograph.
11:04
